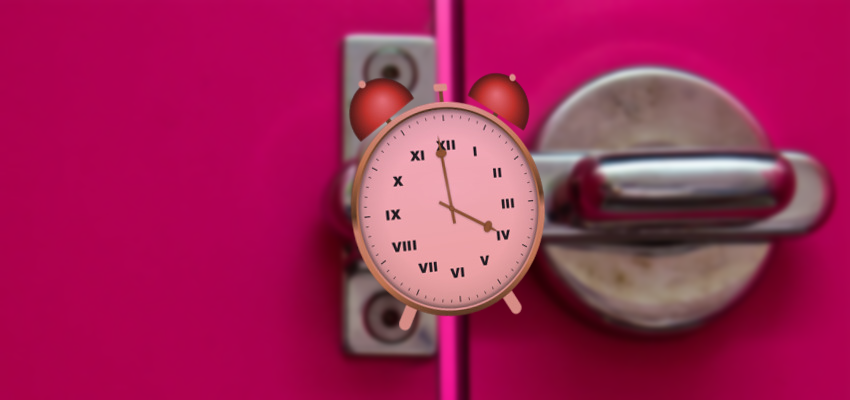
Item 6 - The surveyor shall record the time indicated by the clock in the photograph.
3:59
